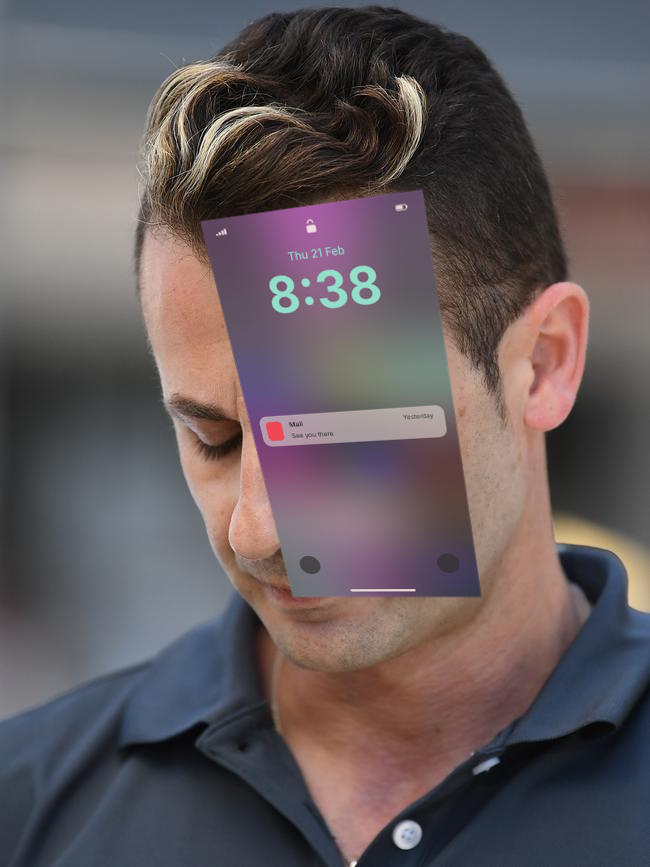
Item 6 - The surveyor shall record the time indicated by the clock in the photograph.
8:38
